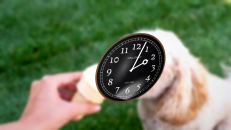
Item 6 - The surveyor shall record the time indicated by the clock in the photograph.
2:03
